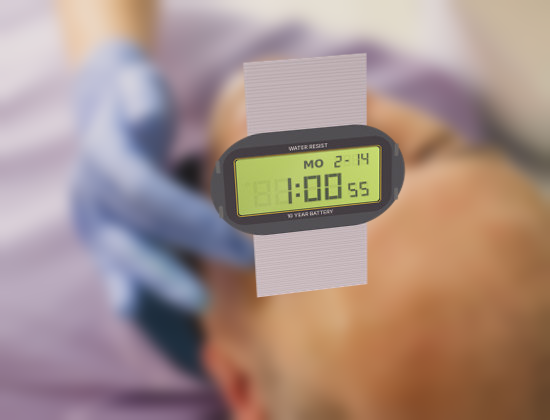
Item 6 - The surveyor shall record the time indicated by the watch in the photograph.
1:00:55
